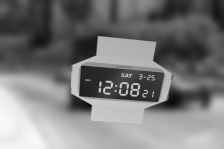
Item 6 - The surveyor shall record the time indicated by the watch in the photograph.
12:08:21
